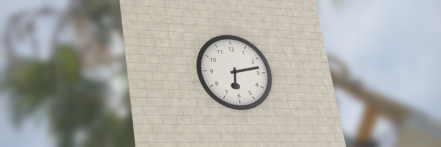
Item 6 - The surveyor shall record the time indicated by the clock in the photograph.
6:13
